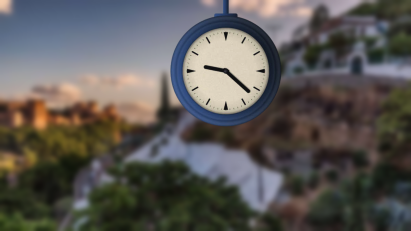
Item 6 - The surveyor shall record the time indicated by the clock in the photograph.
9:22
